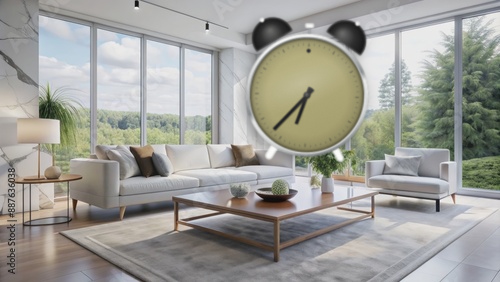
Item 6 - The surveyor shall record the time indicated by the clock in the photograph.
6:37
